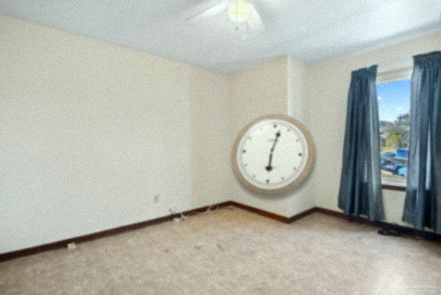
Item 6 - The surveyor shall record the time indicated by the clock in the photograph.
6:02
